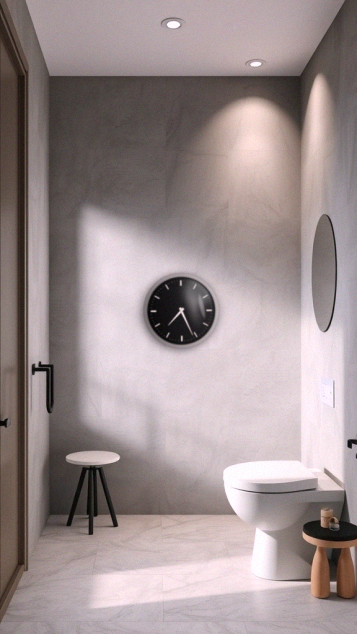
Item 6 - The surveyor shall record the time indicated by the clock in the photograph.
7:26
